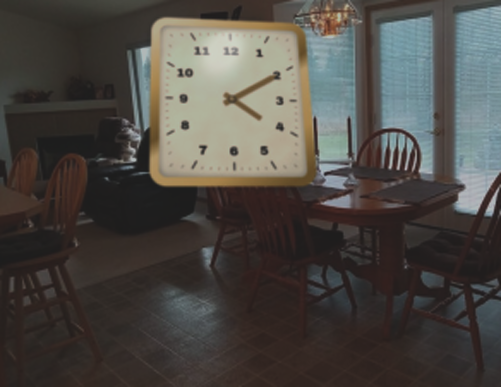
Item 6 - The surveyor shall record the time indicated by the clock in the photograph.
4:10
